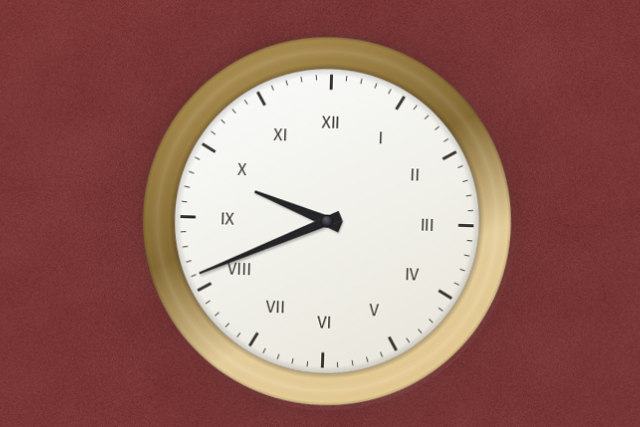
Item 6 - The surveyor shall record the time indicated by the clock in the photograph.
9:41
